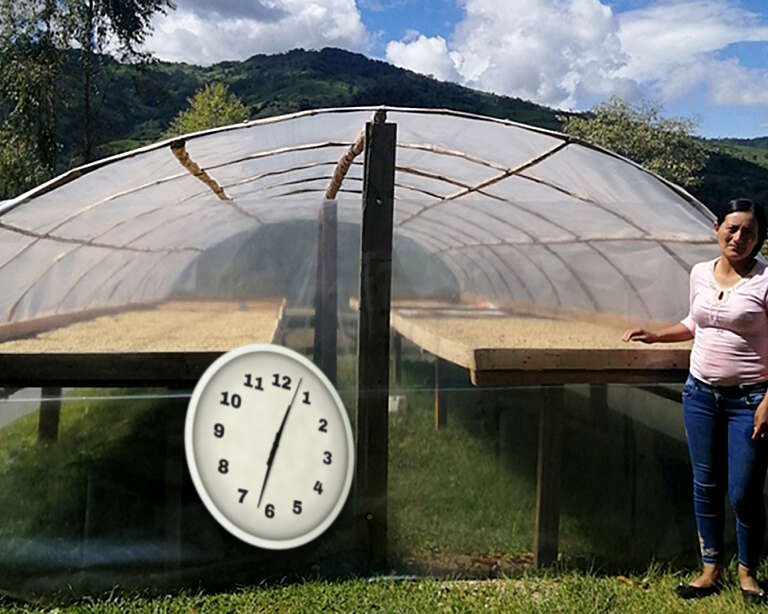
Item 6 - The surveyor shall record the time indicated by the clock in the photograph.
12:32:03
